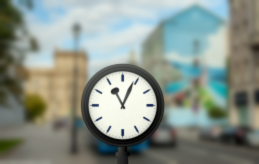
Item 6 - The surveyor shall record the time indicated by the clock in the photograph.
11:04
